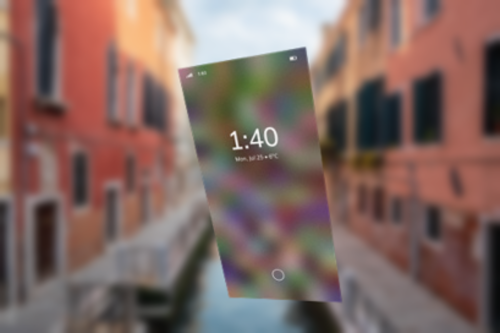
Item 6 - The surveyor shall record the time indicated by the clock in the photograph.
1:40
